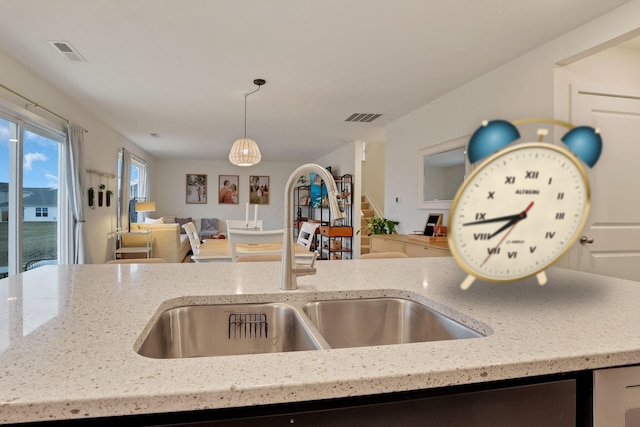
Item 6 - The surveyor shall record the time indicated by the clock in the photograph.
7:43:35
